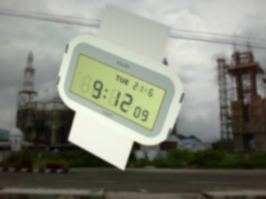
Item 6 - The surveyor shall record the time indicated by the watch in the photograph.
9:12:09
